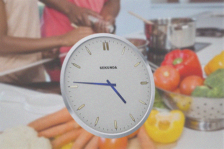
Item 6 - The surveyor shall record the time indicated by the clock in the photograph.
4:46
